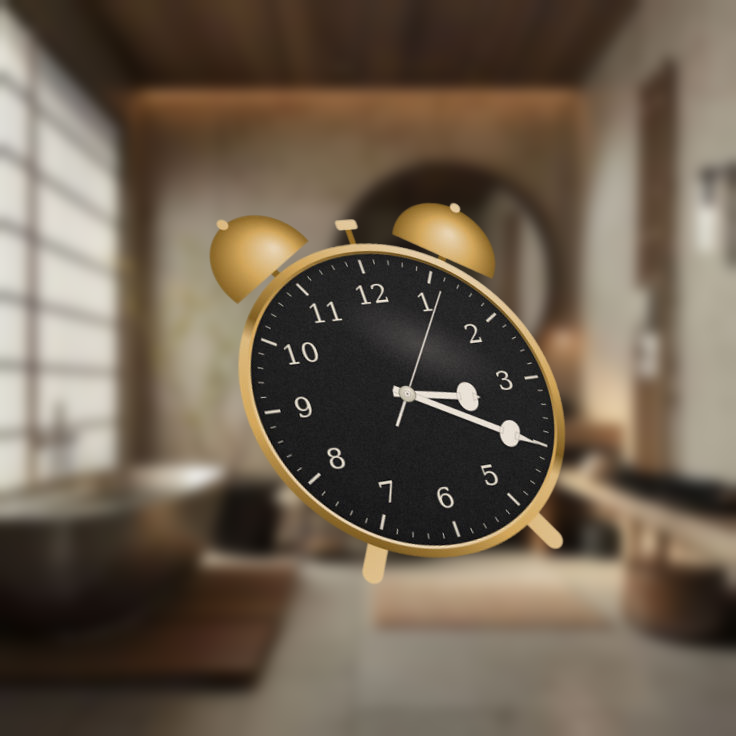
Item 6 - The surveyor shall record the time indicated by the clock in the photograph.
3:20:06
